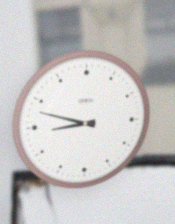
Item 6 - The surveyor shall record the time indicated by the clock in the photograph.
8:48
